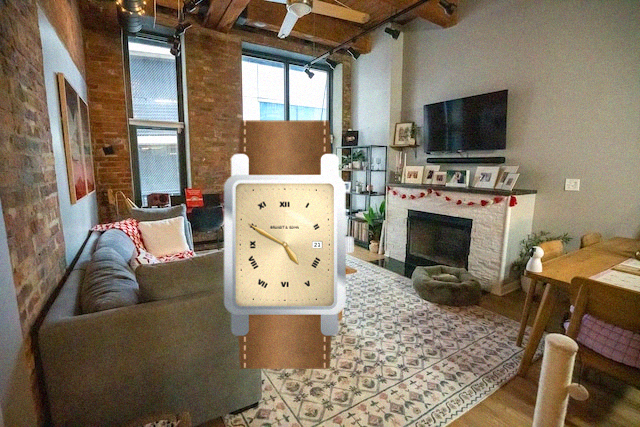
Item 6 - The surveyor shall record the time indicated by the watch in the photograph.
4:50
